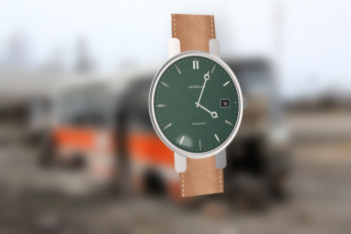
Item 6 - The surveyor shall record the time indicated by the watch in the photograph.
4:04
